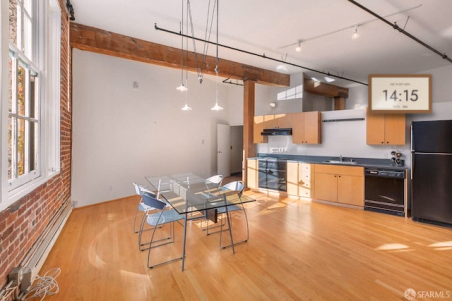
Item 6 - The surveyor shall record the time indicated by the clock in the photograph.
14:15
